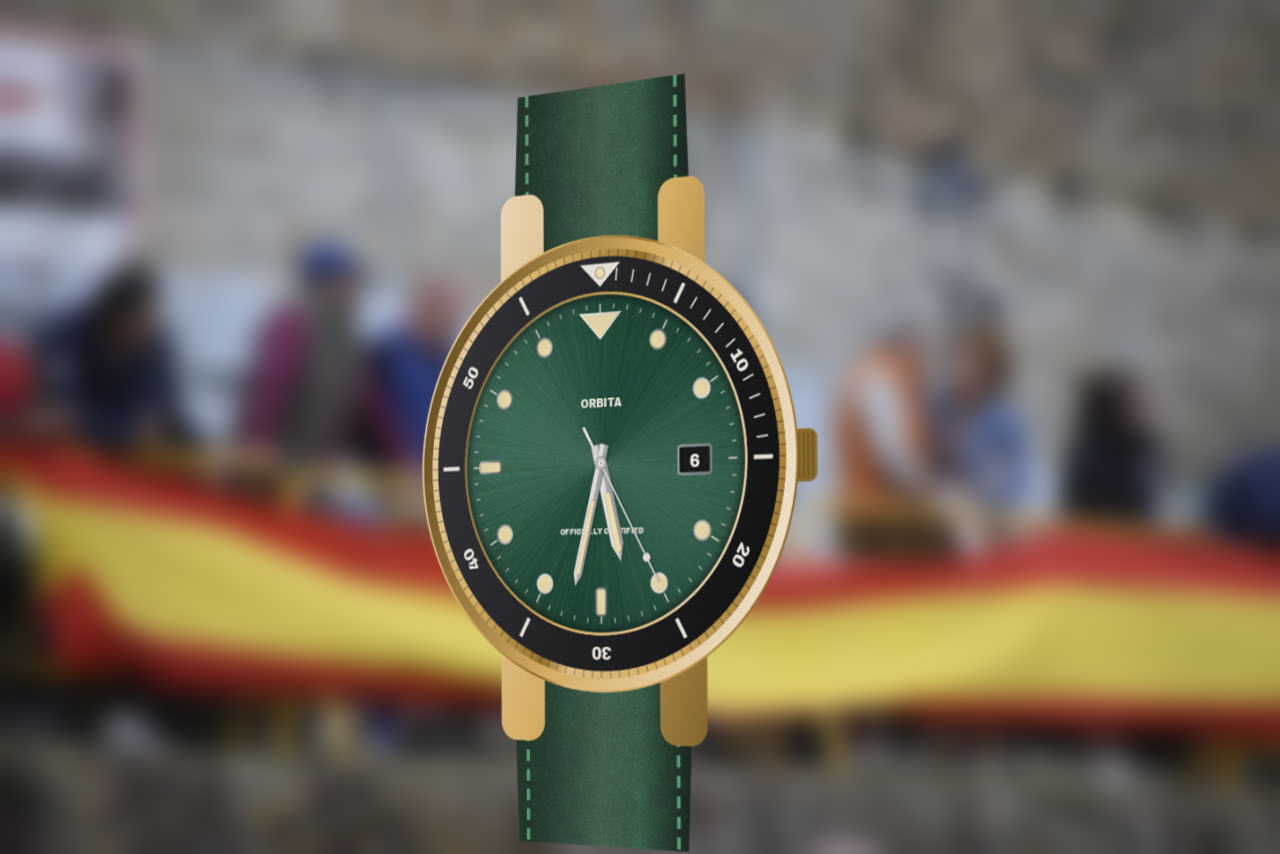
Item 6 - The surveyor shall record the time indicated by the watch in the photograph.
5:32:25
